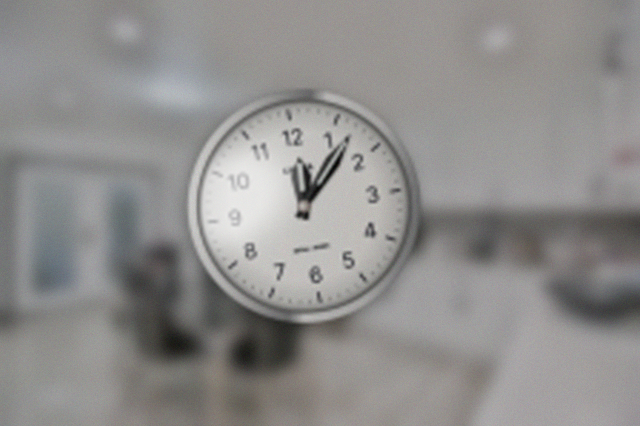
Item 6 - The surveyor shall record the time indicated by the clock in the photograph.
12:07
